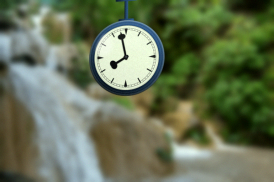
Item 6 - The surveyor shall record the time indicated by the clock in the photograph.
7:58
